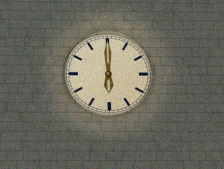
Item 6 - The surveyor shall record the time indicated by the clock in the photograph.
6:00
